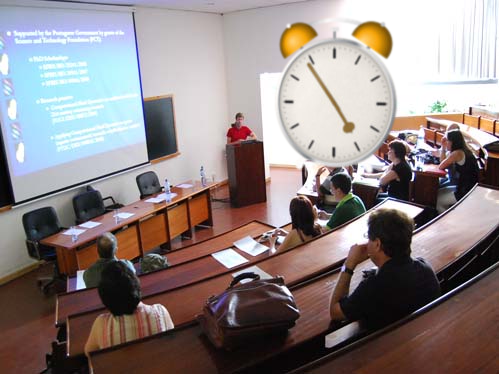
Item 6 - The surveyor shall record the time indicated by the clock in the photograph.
4:54
